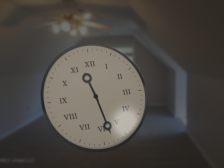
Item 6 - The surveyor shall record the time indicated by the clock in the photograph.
11:28
